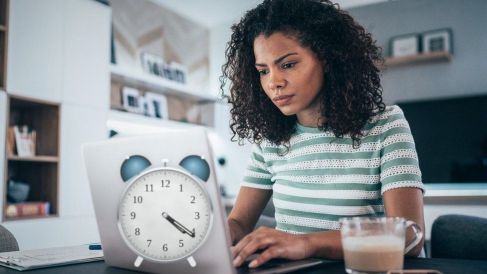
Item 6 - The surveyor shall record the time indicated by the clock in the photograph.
4:21
